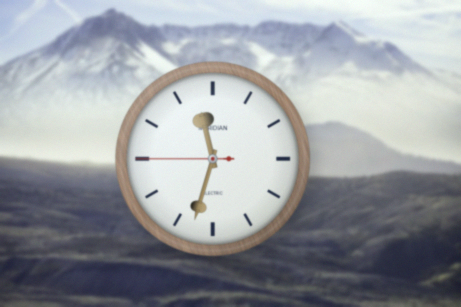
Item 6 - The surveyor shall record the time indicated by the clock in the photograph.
11:32:45
